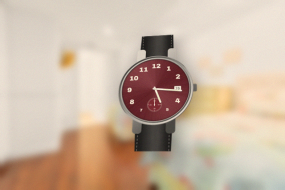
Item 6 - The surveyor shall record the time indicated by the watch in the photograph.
5:16
